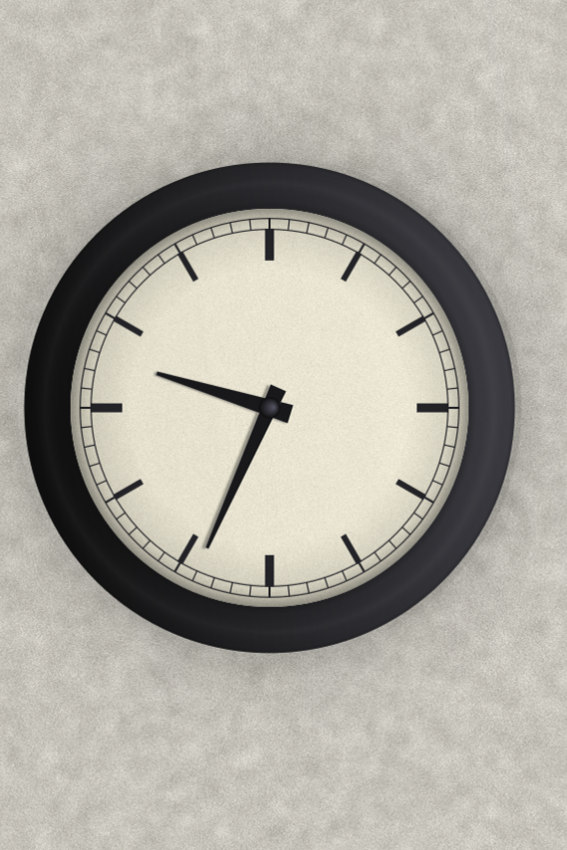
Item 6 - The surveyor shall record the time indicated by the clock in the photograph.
9:34
